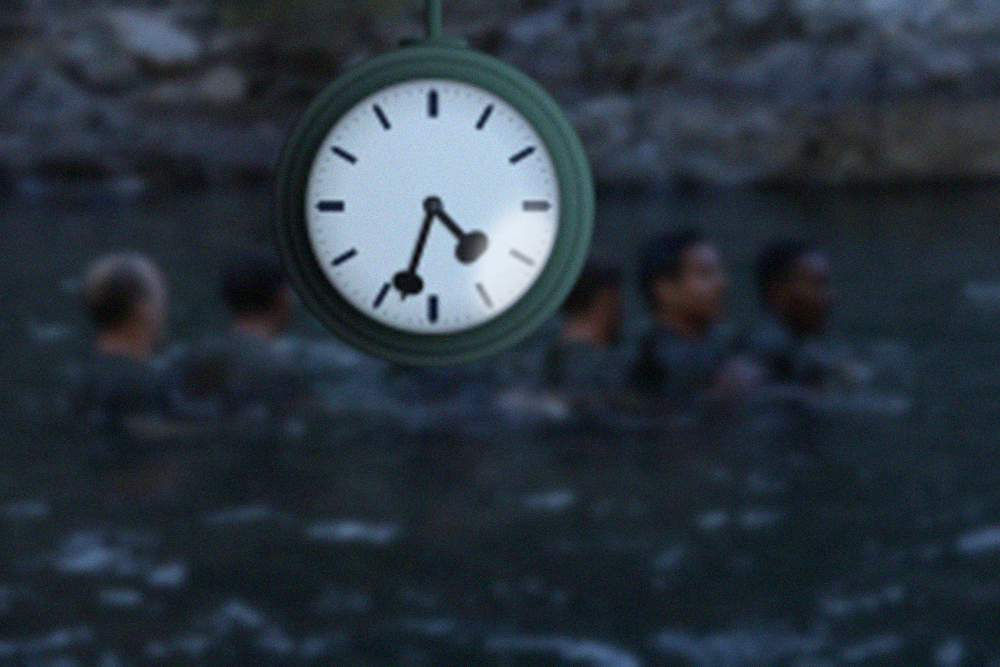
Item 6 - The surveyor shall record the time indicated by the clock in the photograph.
4:33
